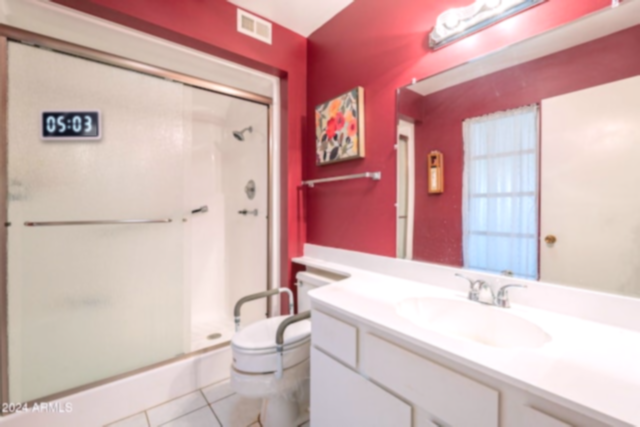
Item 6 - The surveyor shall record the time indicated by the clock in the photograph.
5:03
